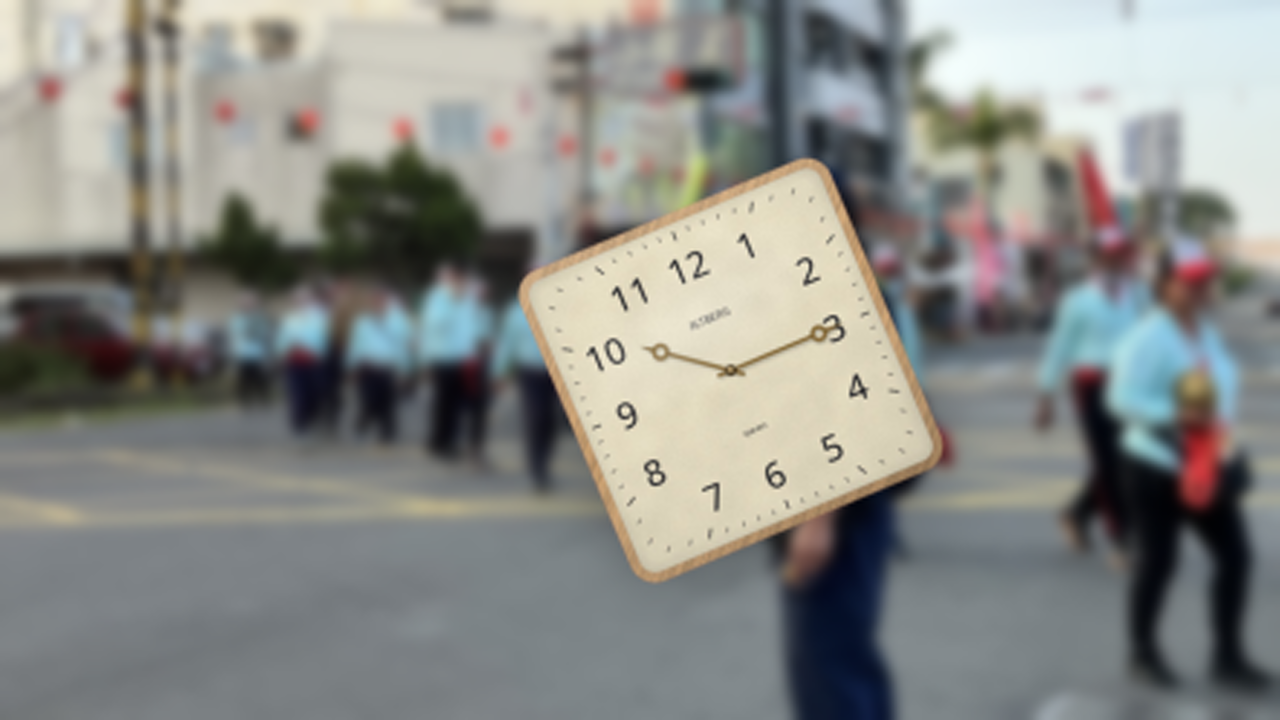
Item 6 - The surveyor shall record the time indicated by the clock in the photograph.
10:15
